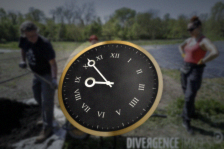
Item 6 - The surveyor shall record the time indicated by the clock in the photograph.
8:52
